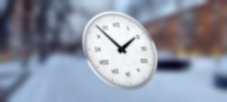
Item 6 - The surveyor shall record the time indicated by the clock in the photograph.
1:53
